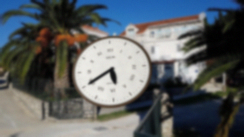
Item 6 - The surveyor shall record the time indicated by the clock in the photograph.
5:40
